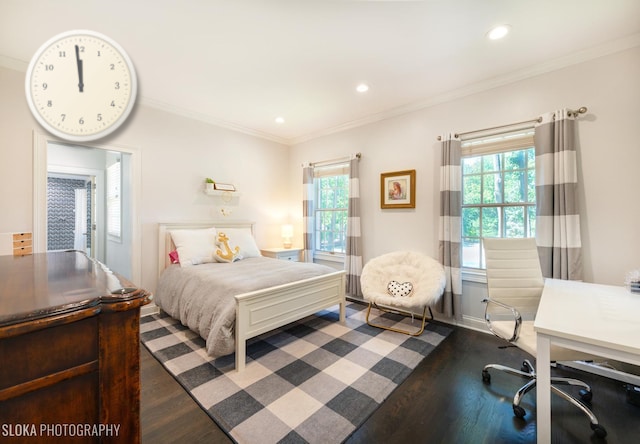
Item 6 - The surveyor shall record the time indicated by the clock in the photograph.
11:59
